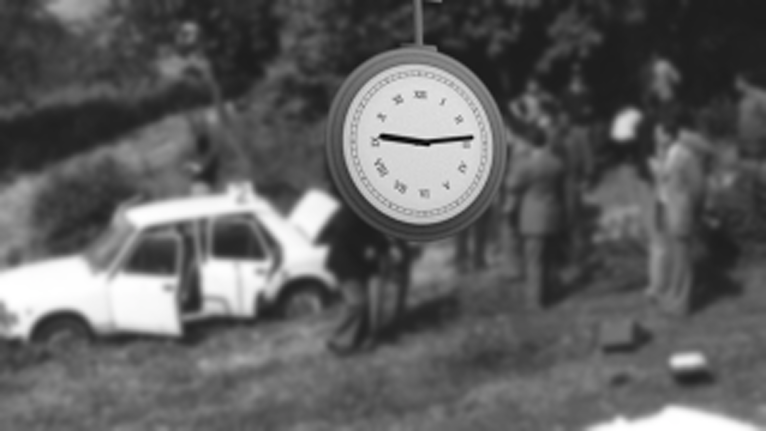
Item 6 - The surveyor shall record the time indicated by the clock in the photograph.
9:14
